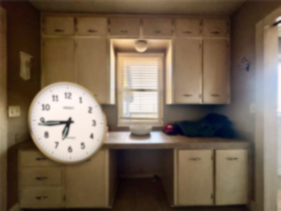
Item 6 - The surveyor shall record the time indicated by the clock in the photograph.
6:44
